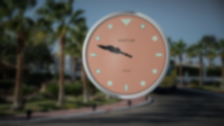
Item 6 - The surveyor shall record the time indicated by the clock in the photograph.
9:48
